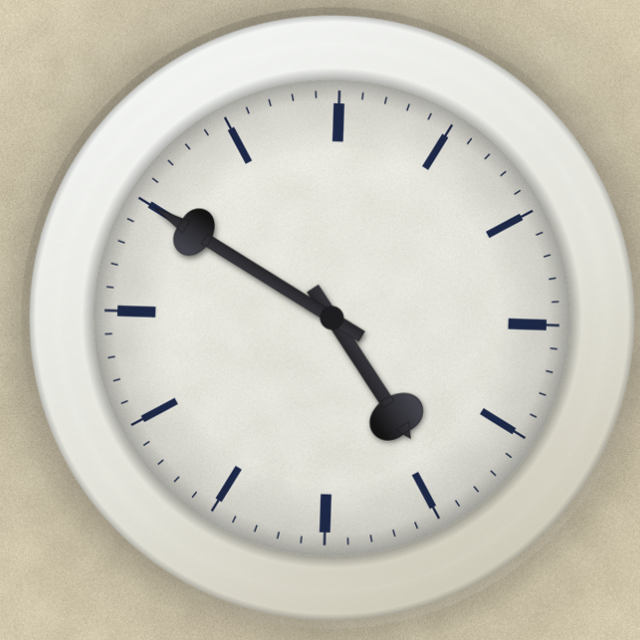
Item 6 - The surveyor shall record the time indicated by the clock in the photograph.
4:50
